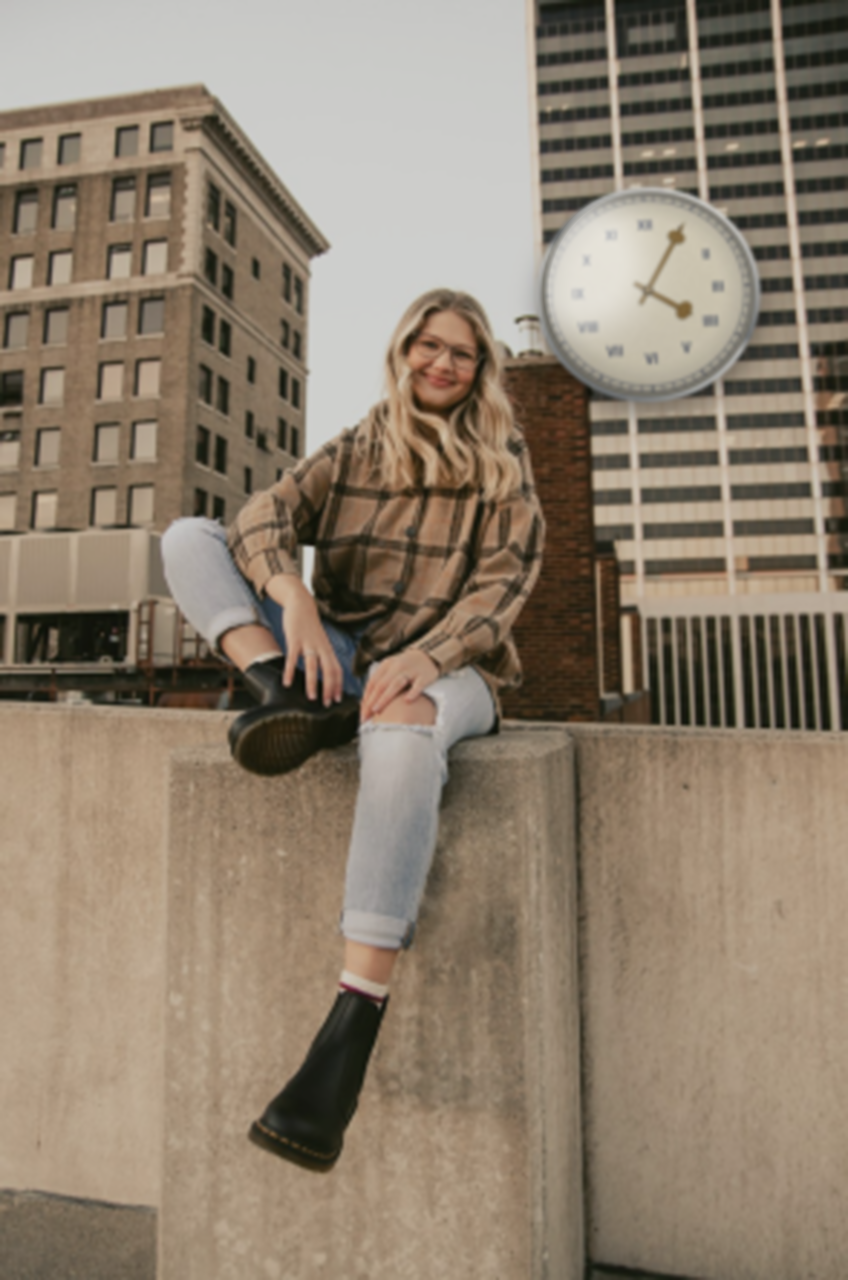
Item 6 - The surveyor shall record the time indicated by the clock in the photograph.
4:05
